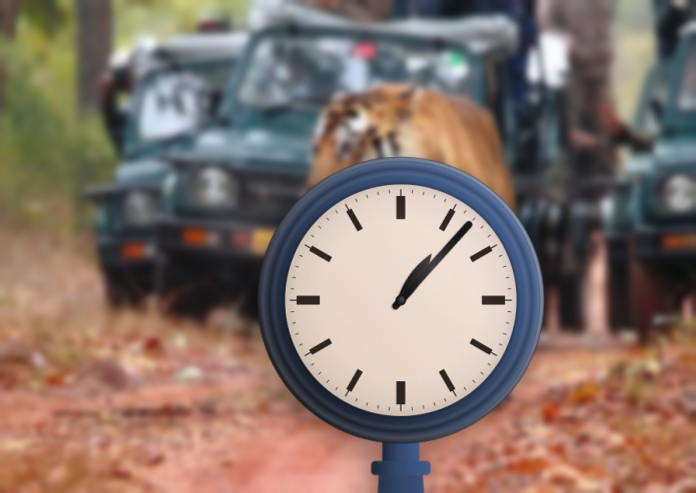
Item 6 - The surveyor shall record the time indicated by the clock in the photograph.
1:07
